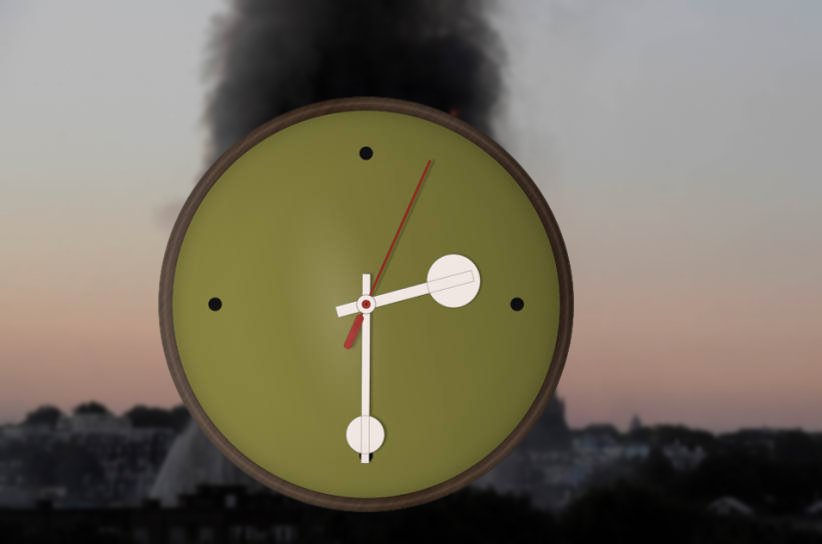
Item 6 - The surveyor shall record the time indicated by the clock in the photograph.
2:30:04
